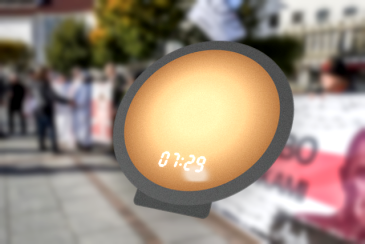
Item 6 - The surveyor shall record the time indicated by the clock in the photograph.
7:29
